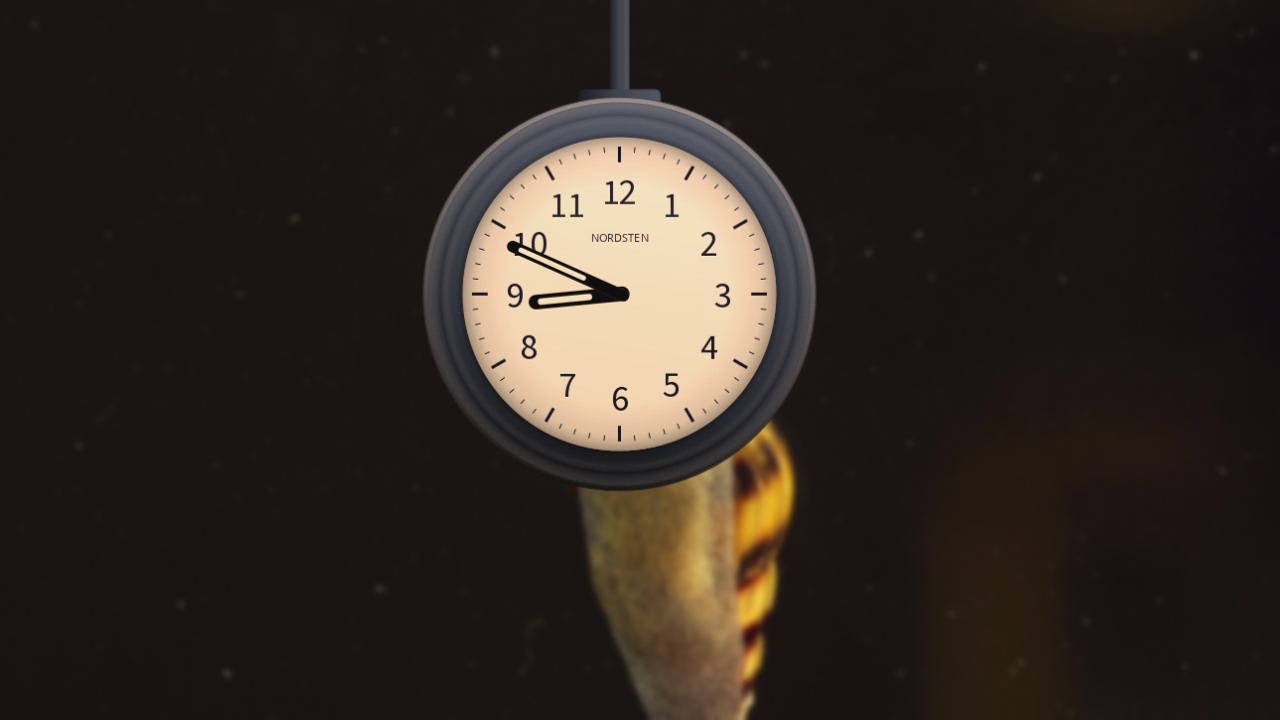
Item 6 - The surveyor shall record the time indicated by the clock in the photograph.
8:49
